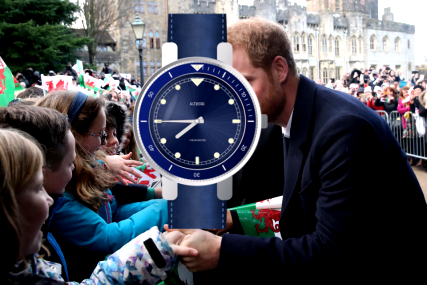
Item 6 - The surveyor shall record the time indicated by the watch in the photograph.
7:45
